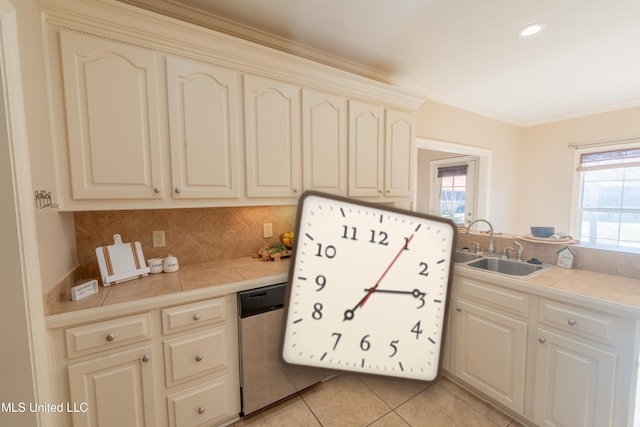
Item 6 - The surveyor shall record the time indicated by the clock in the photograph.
7:14:05
